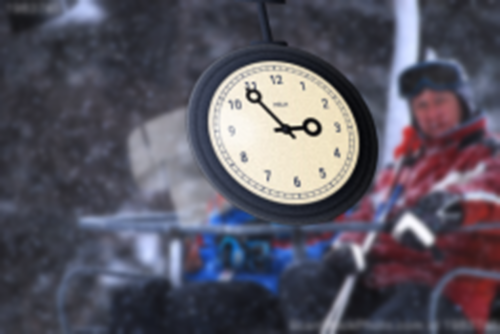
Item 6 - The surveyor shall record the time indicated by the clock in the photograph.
2:54
